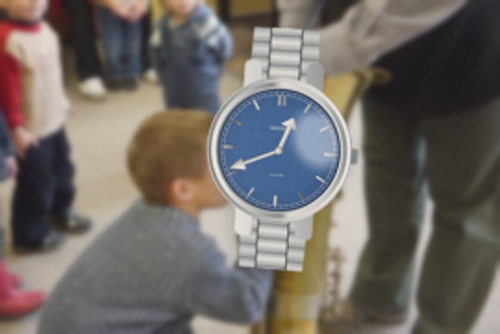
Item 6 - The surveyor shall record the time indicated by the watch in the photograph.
12:41
